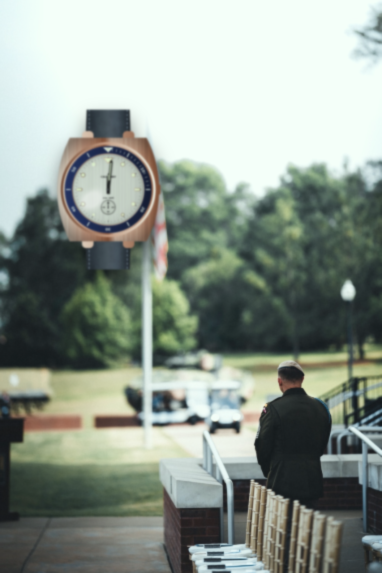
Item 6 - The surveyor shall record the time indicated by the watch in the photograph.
12:01
